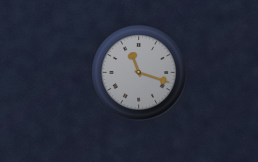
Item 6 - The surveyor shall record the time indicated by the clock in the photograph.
11:18
